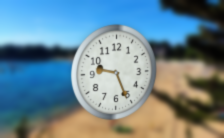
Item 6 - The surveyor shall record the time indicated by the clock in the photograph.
9:26
